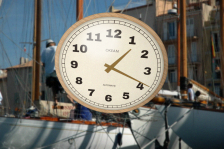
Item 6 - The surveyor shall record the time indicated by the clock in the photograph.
1:19
